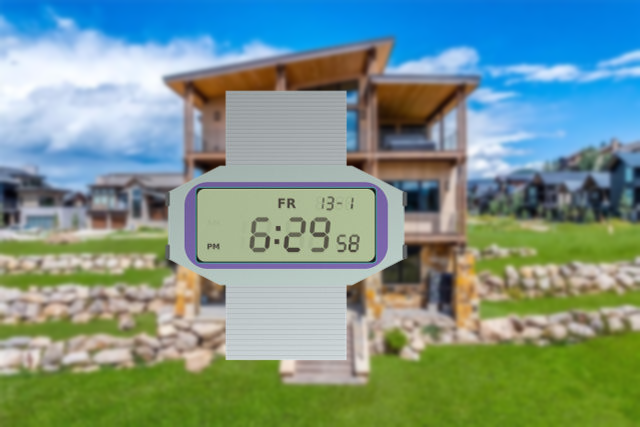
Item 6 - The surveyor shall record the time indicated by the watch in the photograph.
6:29:58
